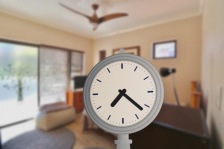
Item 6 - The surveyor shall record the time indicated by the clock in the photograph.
7:22
